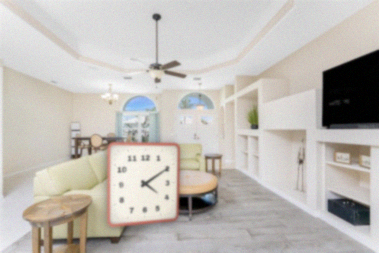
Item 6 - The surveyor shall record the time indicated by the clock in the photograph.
4:10
